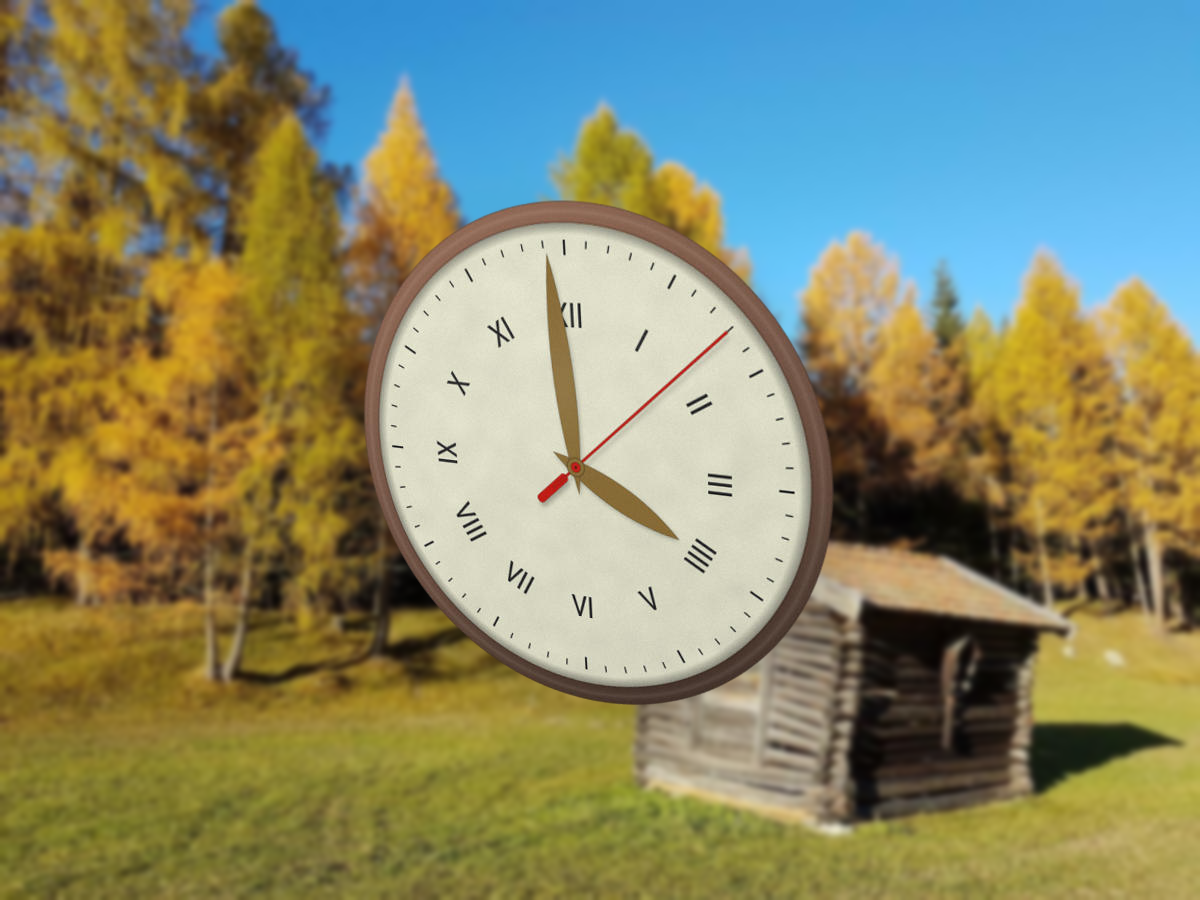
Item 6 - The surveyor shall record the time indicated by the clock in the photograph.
3:59:08
